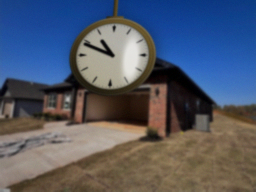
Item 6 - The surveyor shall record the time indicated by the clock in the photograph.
10:49
